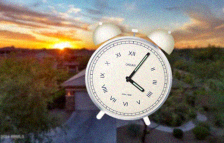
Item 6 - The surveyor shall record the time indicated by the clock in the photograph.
4:05
